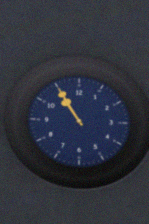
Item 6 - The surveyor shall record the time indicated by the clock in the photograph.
10:55
